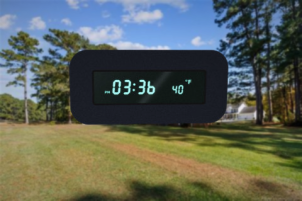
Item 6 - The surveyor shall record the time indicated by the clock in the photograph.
3:36
